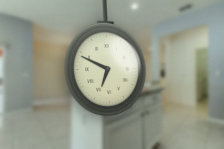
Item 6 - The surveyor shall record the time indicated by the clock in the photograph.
6:49
